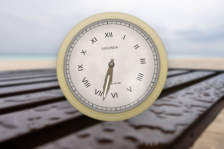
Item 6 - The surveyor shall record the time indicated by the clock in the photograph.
6:33
